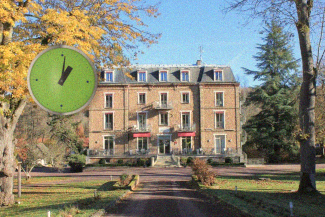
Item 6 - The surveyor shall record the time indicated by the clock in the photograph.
1:01
